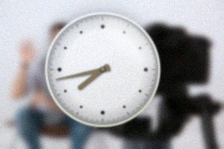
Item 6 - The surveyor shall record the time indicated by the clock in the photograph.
7:43
